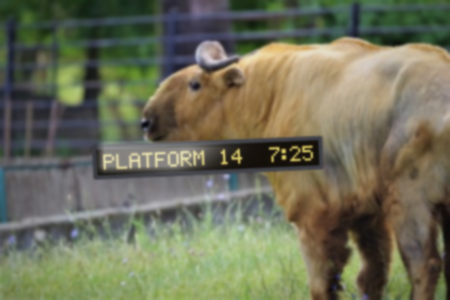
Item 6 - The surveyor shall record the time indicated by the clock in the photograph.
7:25
